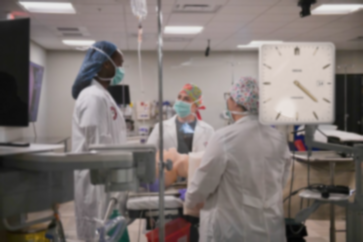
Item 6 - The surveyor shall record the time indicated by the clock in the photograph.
4:22
